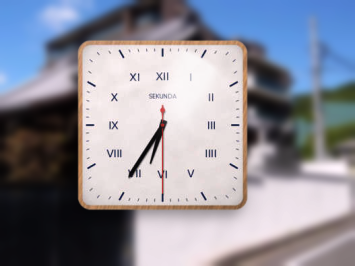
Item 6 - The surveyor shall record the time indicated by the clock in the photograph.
6:35:30
